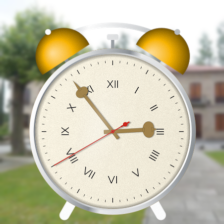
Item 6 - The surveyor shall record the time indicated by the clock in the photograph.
2:53:40
